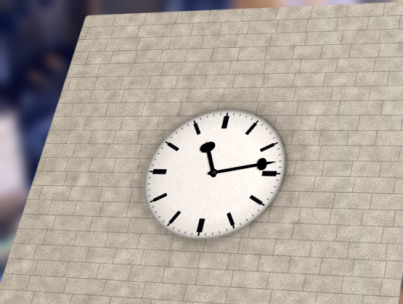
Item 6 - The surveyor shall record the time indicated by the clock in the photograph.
11:13
